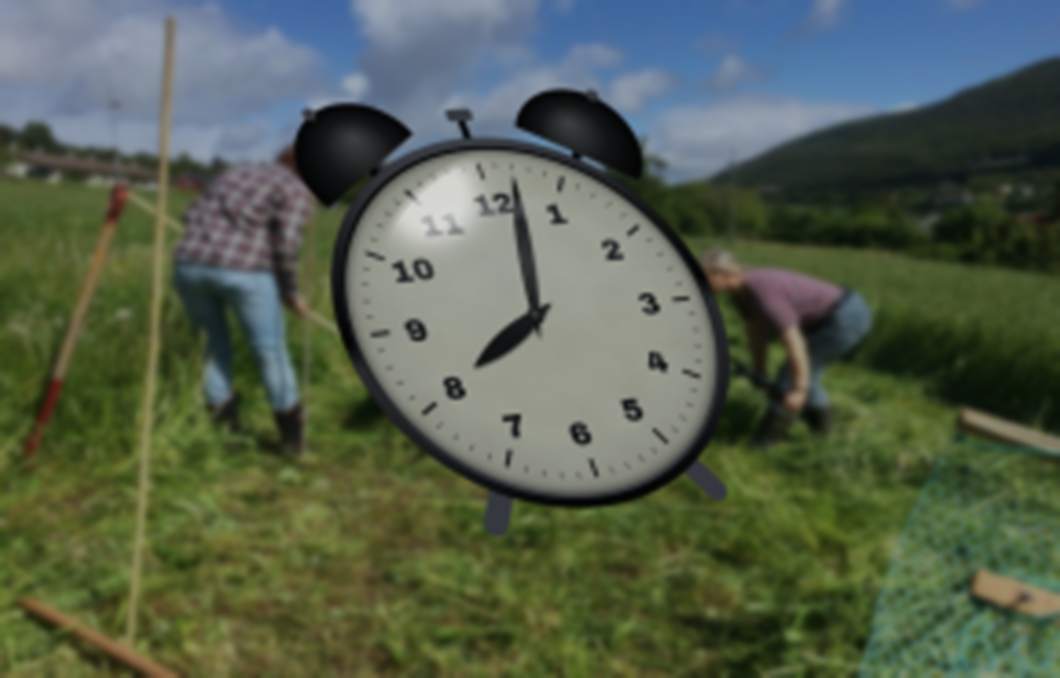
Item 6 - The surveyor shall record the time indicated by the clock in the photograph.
8:02
